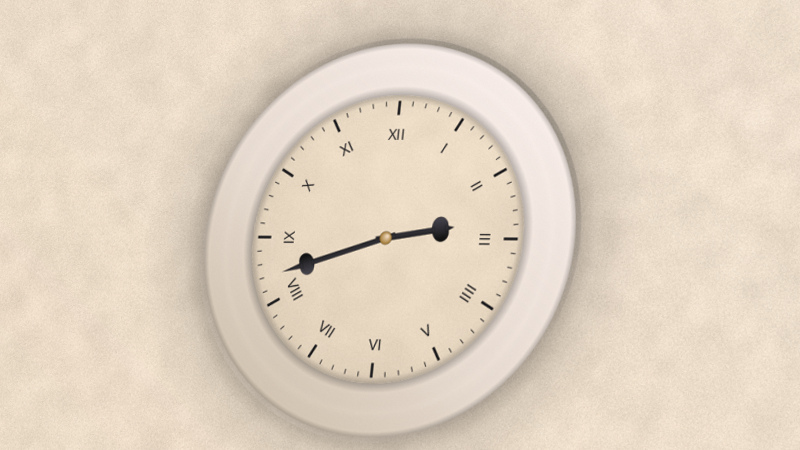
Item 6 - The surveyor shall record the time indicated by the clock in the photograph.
2:42
